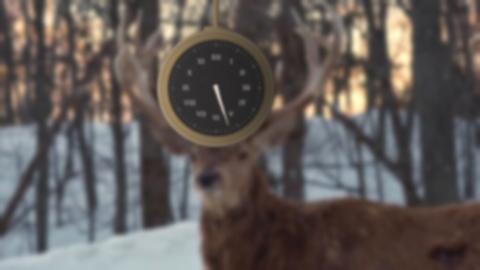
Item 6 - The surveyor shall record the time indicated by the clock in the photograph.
5:27
